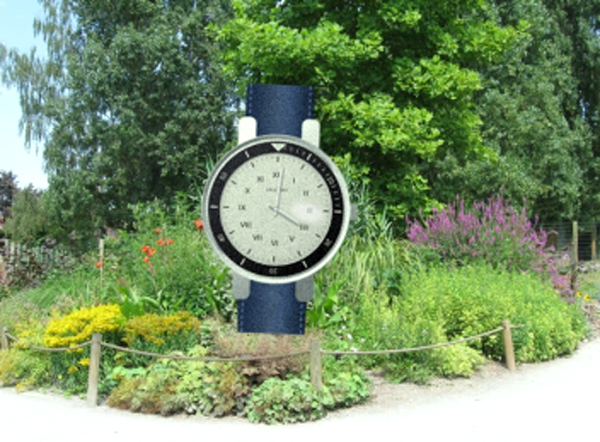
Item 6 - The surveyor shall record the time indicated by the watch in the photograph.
4:01
